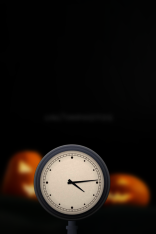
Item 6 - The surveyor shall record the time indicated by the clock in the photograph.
4:14
